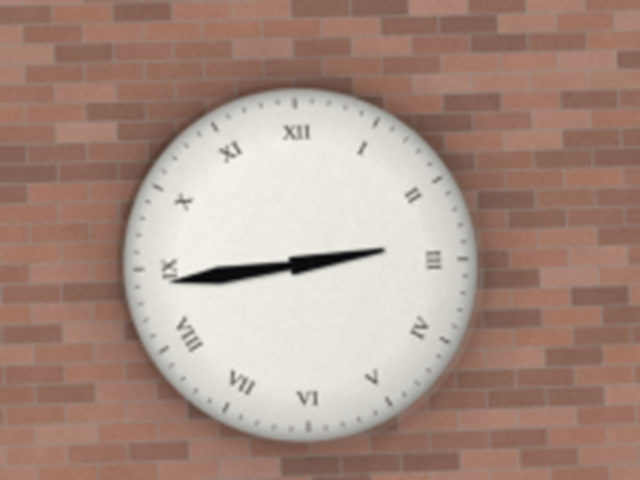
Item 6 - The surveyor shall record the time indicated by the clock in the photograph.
2:44
